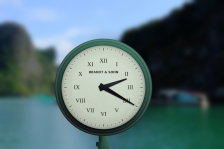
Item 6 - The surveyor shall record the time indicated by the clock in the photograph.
2:20
